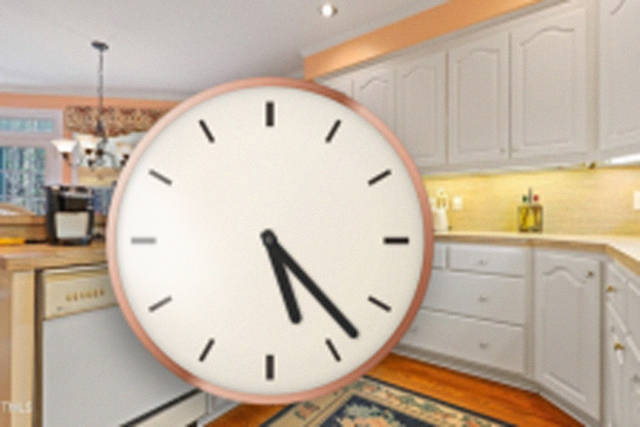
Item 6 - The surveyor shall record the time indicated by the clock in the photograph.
5:23
